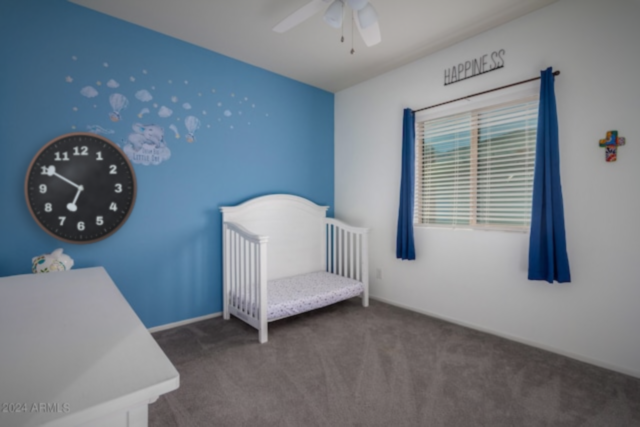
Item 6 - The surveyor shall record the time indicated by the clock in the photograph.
6:50
